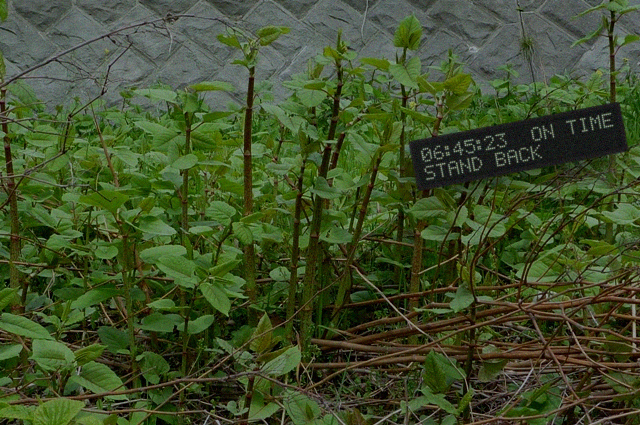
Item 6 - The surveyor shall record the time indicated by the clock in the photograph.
6:45:23
